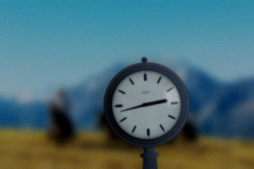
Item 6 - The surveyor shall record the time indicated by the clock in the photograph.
2:43
